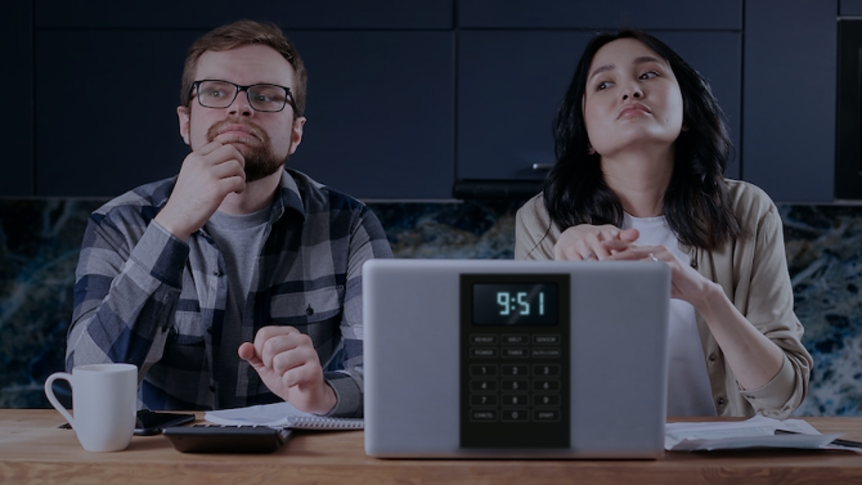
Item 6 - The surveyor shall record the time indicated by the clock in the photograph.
9:51
